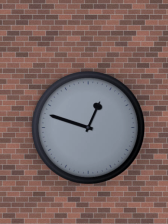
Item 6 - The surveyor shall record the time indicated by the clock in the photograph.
12:48
